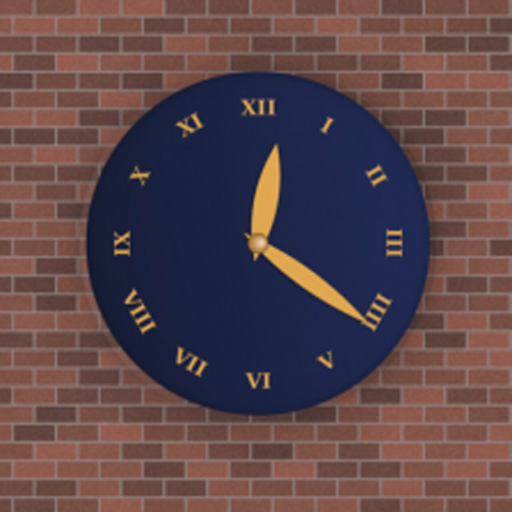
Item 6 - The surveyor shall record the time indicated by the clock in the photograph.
12:21
